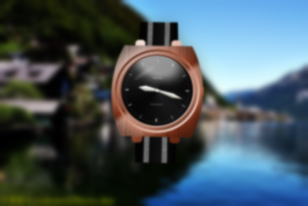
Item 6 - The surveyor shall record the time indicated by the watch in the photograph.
9:18
